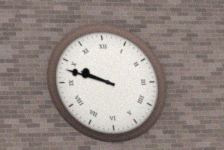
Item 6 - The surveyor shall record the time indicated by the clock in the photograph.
9:48
